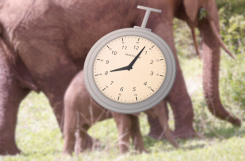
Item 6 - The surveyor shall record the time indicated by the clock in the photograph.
8:03
